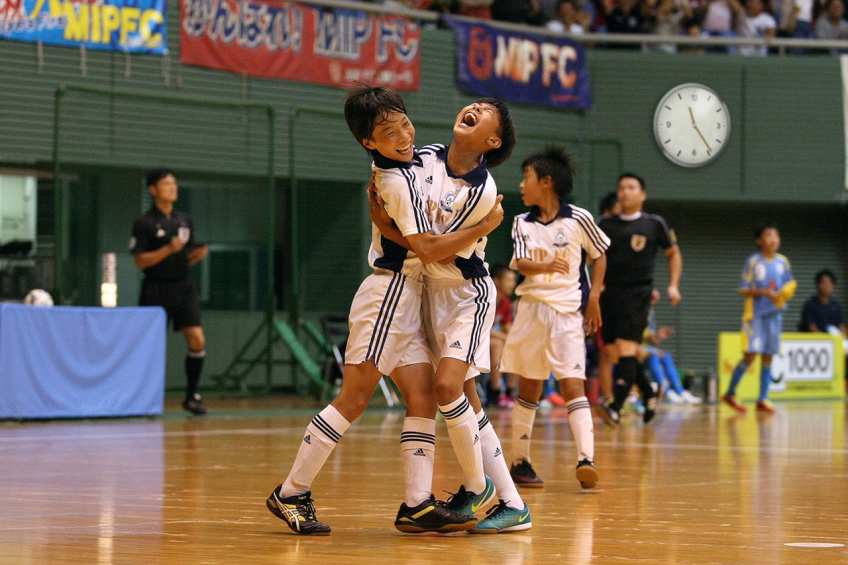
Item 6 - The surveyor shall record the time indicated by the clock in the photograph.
11:24
